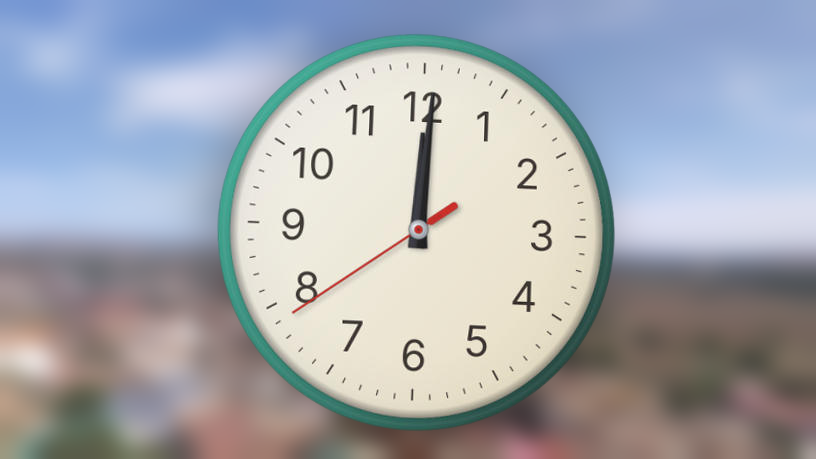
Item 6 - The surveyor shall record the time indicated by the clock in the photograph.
12:00:39
